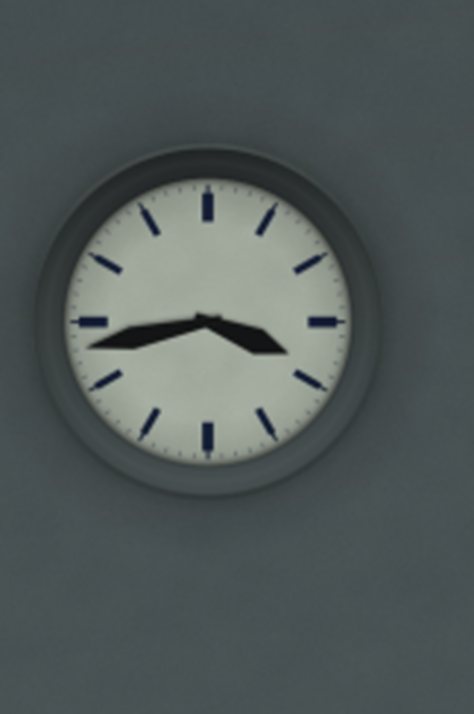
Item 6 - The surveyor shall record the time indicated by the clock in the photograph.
3:43
